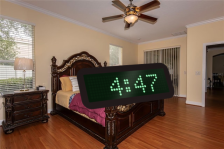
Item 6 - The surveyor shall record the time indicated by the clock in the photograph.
4:47
